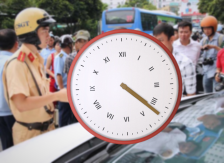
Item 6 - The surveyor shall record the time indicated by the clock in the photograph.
4:22
